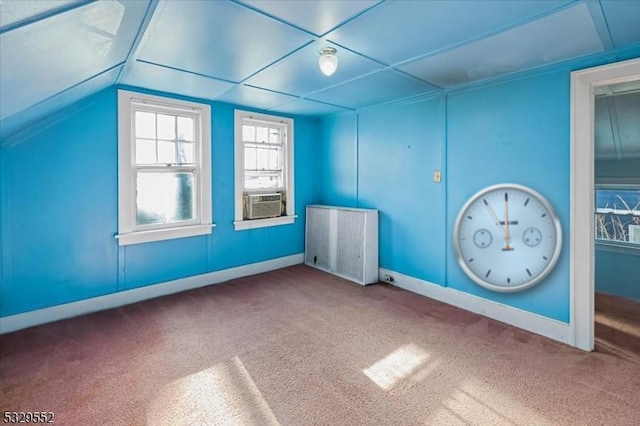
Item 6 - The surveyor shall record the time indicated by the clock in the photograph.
11:55
